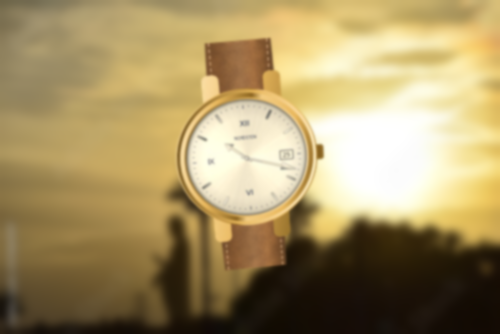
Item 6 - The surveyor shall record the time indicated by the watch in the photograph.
10:18
